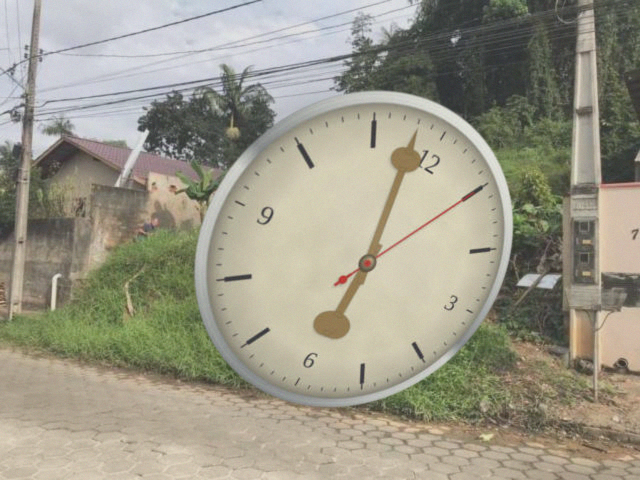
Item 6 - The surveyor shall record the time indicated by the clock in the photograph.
5:58:05
